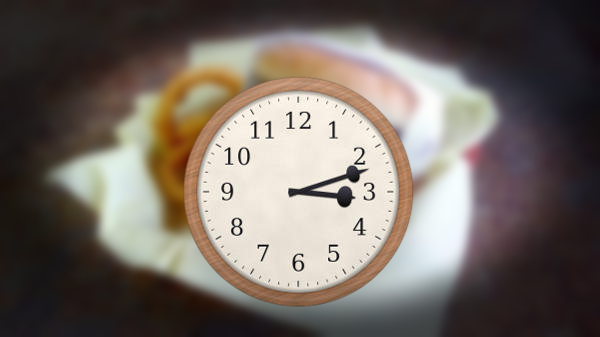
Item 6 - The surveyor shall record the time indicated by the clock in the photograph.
3:12
